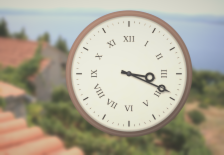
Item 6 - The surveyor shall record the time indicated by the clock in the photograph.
3:19
